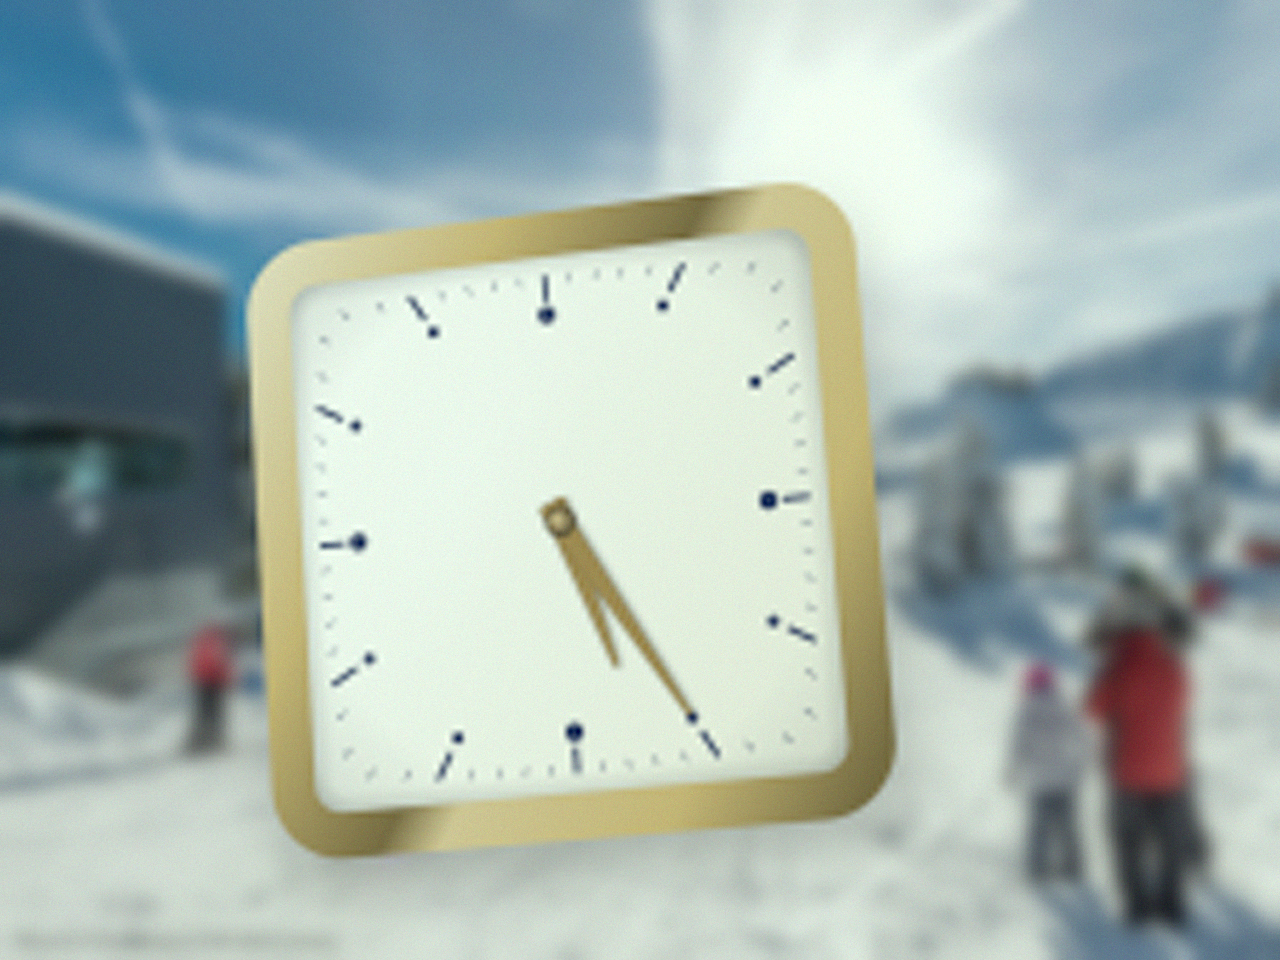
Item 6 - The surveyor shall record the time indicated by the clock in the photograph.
5:25
